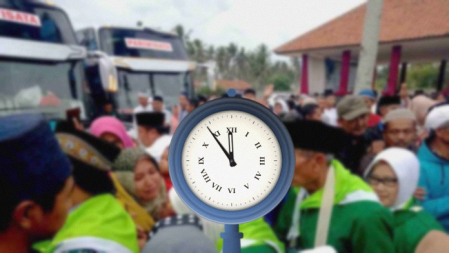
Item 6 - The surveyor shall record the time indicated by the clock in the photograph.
11:54
